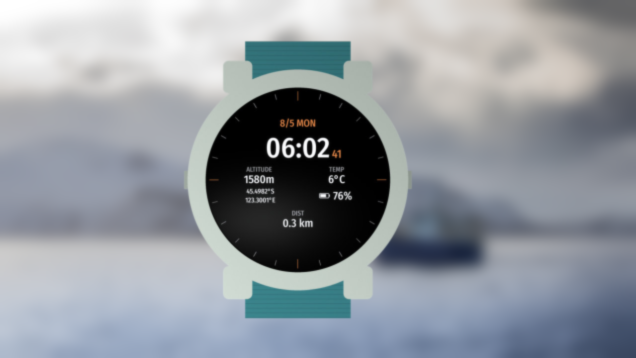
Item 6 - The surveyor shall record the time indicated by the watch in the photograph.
6:02:41
